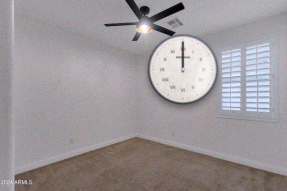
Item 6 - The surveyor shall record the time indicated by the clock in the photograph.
12:00
